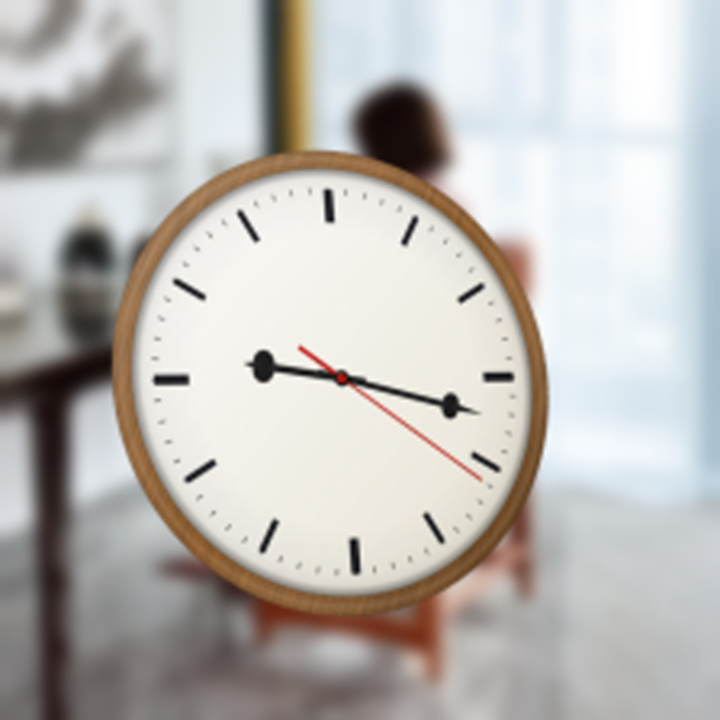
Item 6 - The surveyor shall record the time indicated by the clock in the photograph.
9:17:21
